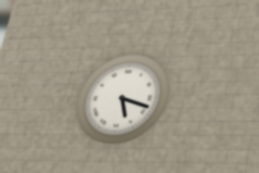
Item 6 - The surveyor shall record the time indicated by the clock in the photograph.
5:18
